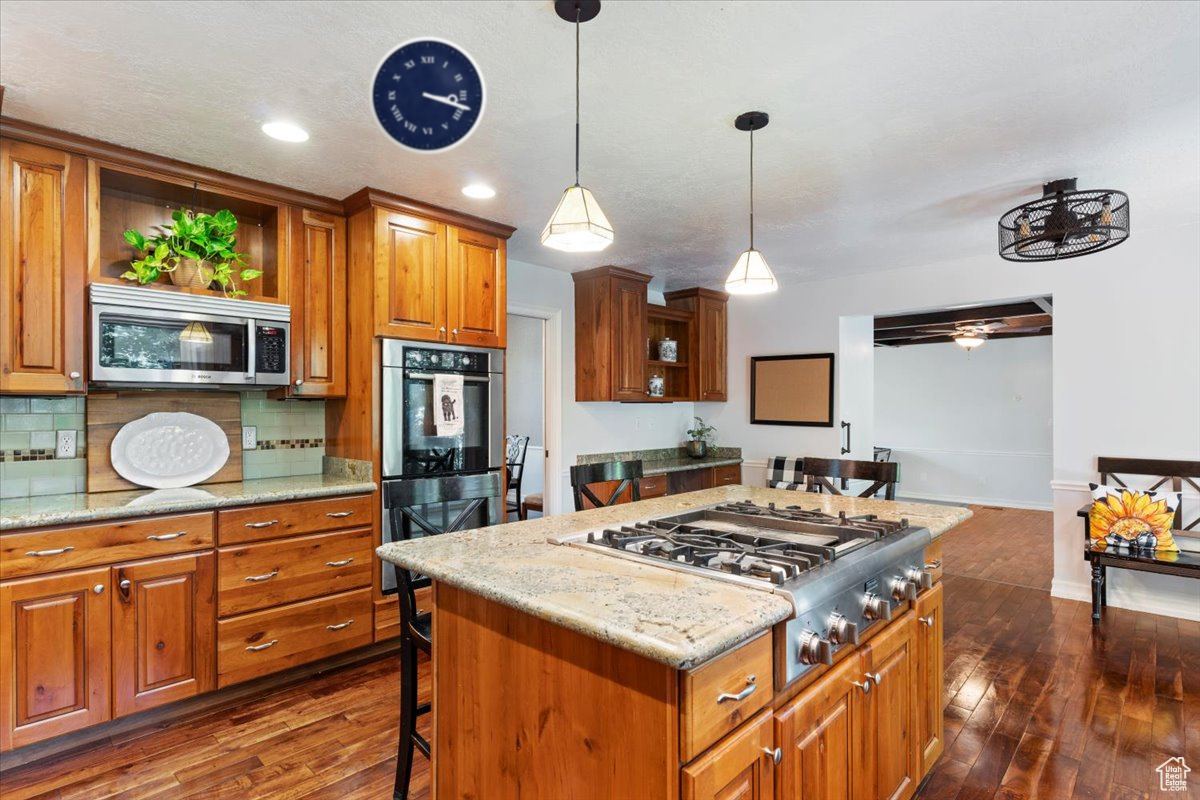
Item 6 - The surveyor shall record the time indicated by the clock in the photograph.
3:18
